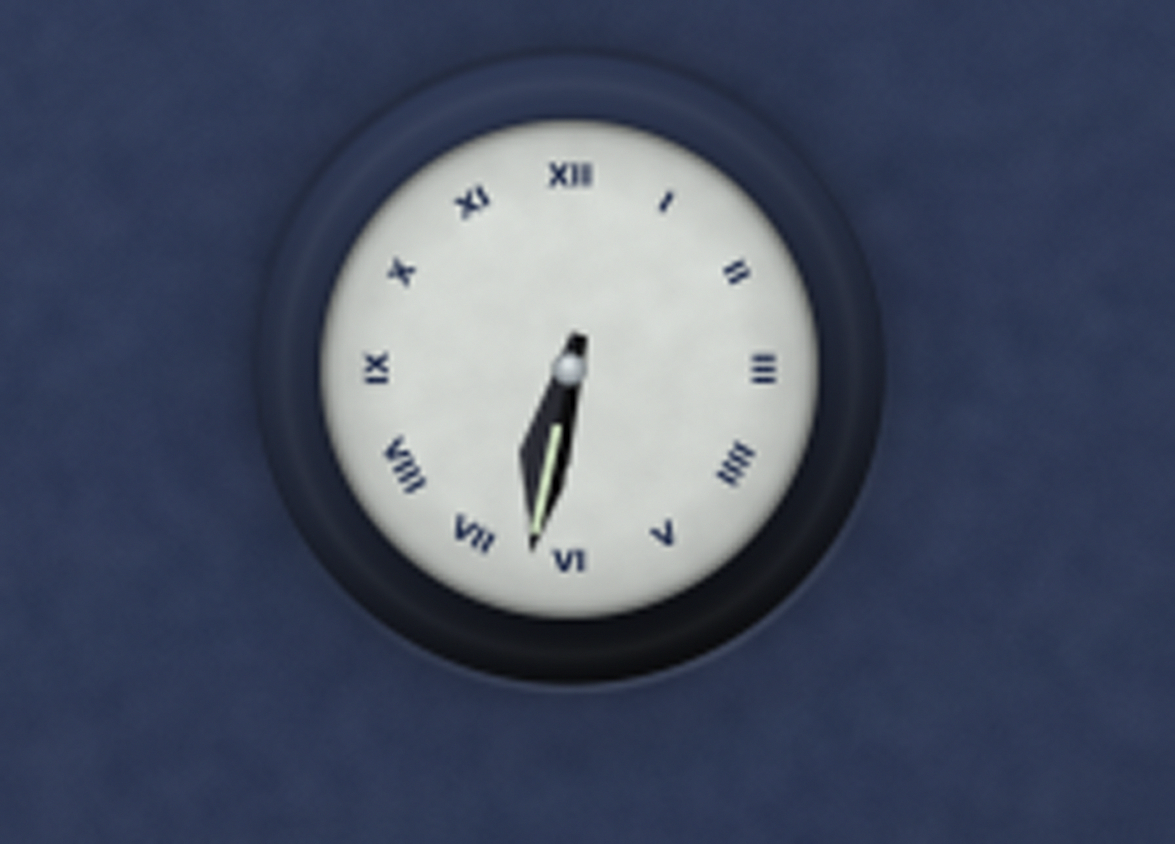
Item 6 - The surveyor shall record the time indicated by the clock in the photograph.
6:32
